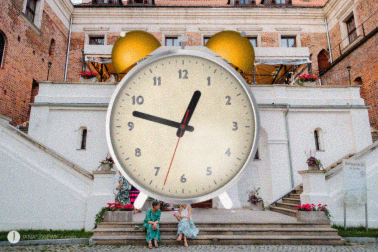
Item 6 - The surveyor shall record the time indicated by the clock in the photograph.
12:47:33
